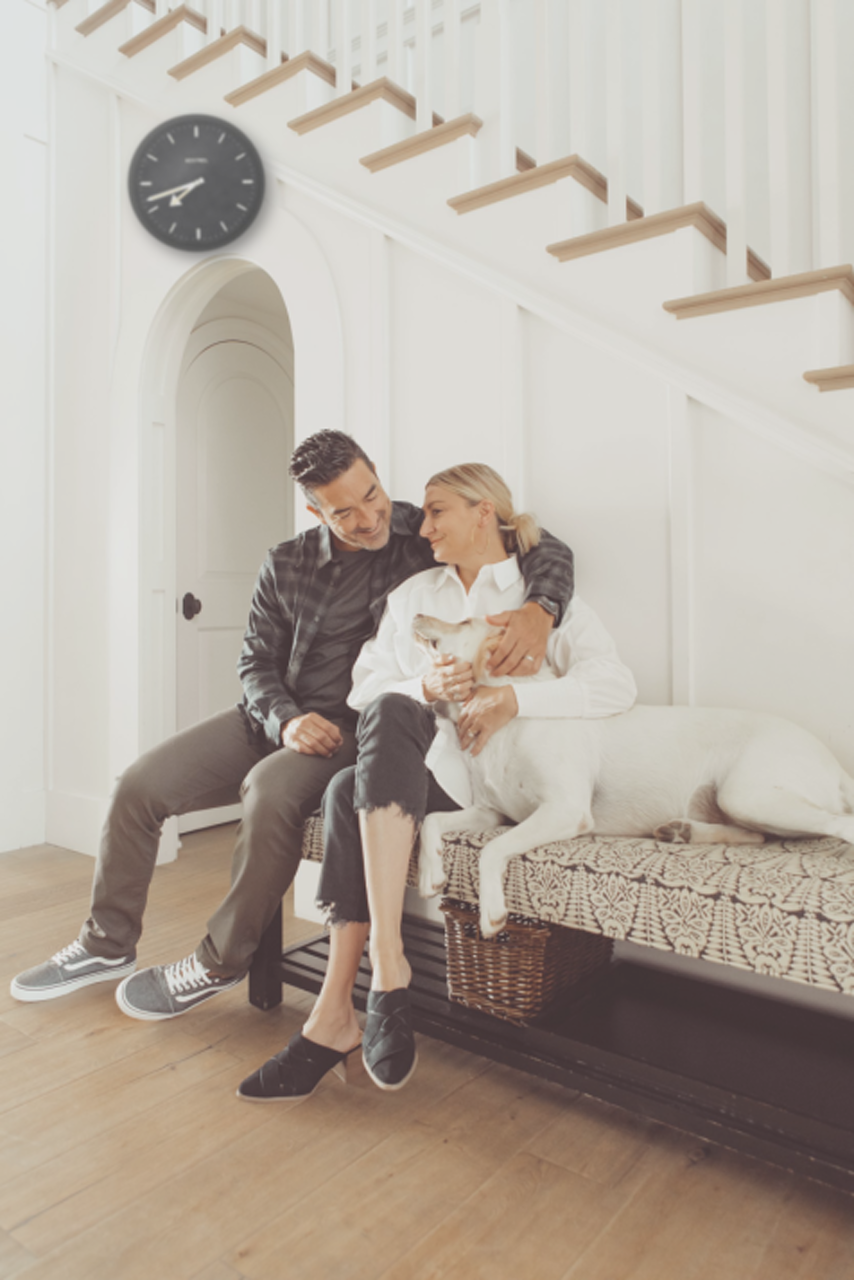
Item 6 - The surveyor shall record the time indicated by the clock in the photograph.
7:42
